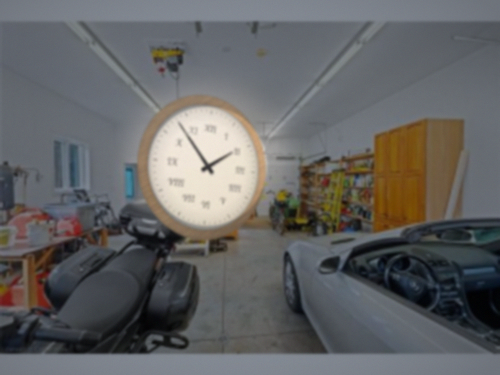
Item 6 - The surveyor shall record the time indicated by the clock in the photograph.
1:53
